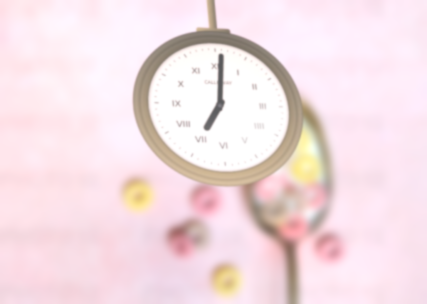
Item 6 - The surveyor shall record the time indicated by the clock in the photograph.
7:01
